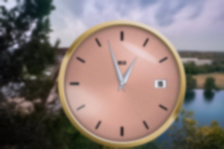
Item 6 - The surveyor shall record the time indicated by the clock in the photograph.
12:57
